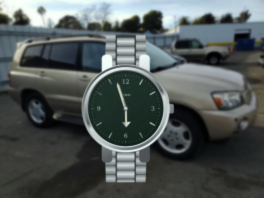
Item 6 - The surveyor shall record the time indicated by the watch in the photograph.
5:57
